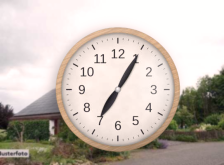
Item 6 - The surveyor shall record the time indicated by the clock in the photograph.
7:05
